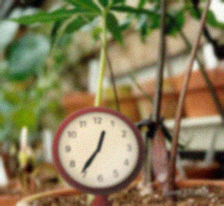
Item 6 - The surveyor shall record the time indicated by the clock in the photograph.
12:36
